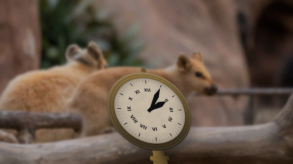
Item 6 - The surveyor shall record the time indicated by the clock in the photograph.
2:05
